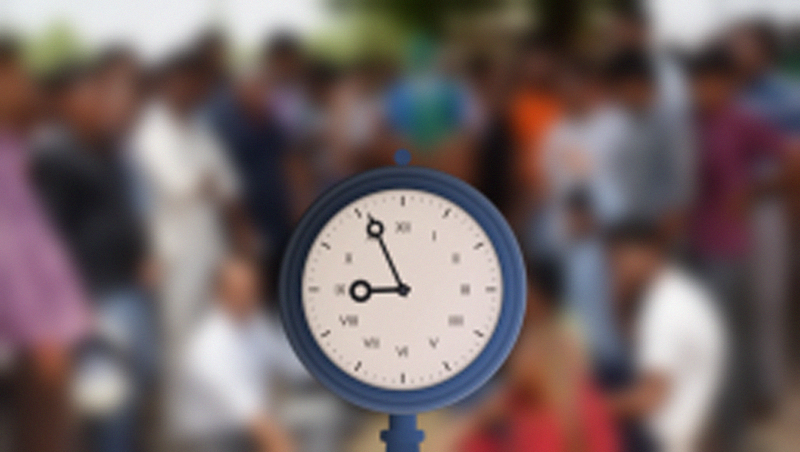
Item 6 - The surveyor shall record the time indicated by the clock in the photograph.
8:56
